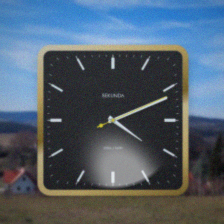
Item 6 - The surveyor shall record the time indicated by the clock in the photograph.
4:11:11
